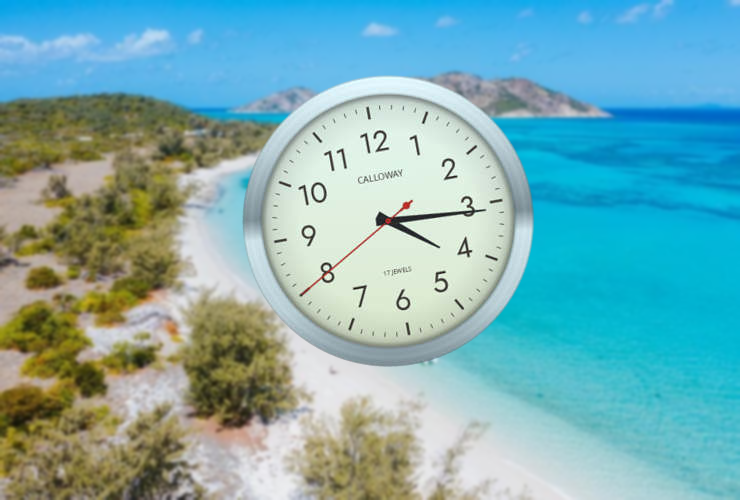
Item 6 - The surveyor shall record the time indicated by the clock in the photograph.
4:15:40
